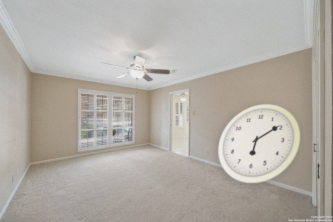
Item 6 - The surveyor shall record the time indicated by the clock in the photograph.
6:09
